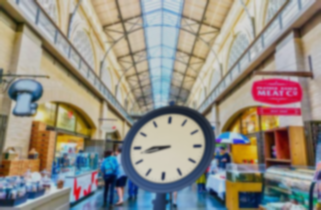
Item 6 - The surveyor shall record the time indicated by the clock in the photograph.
8:43
